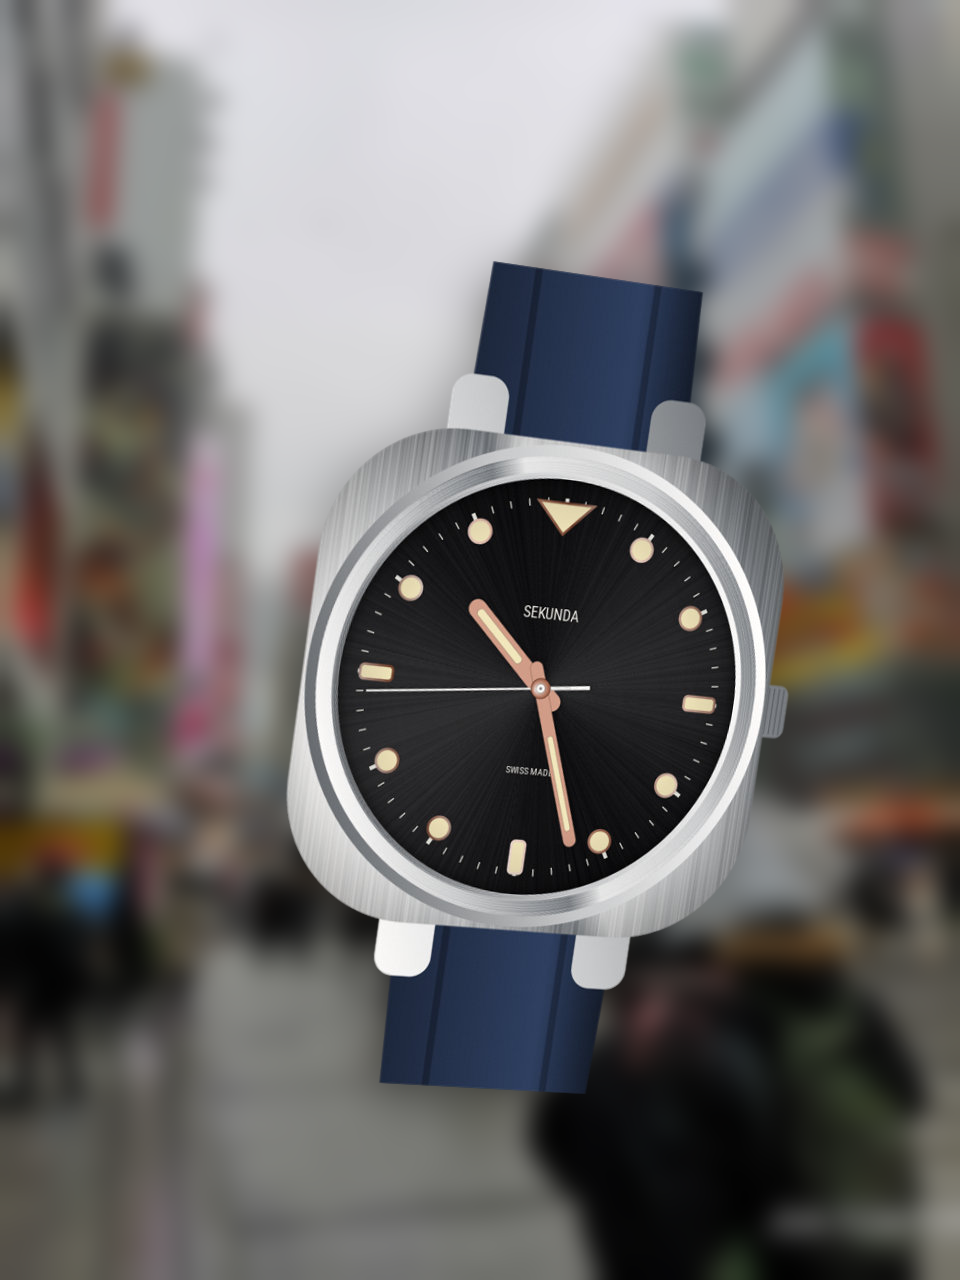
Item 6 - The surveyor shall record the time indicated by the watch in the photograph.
10:26:44
